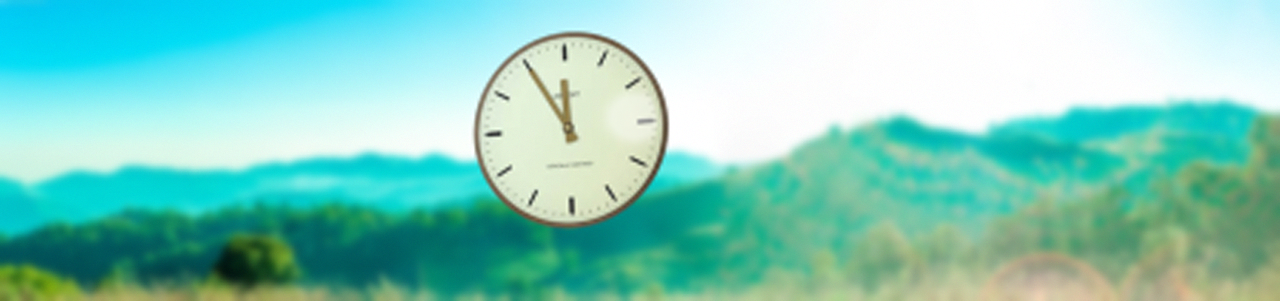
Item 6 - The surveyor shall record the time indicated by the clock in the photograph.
11:55
